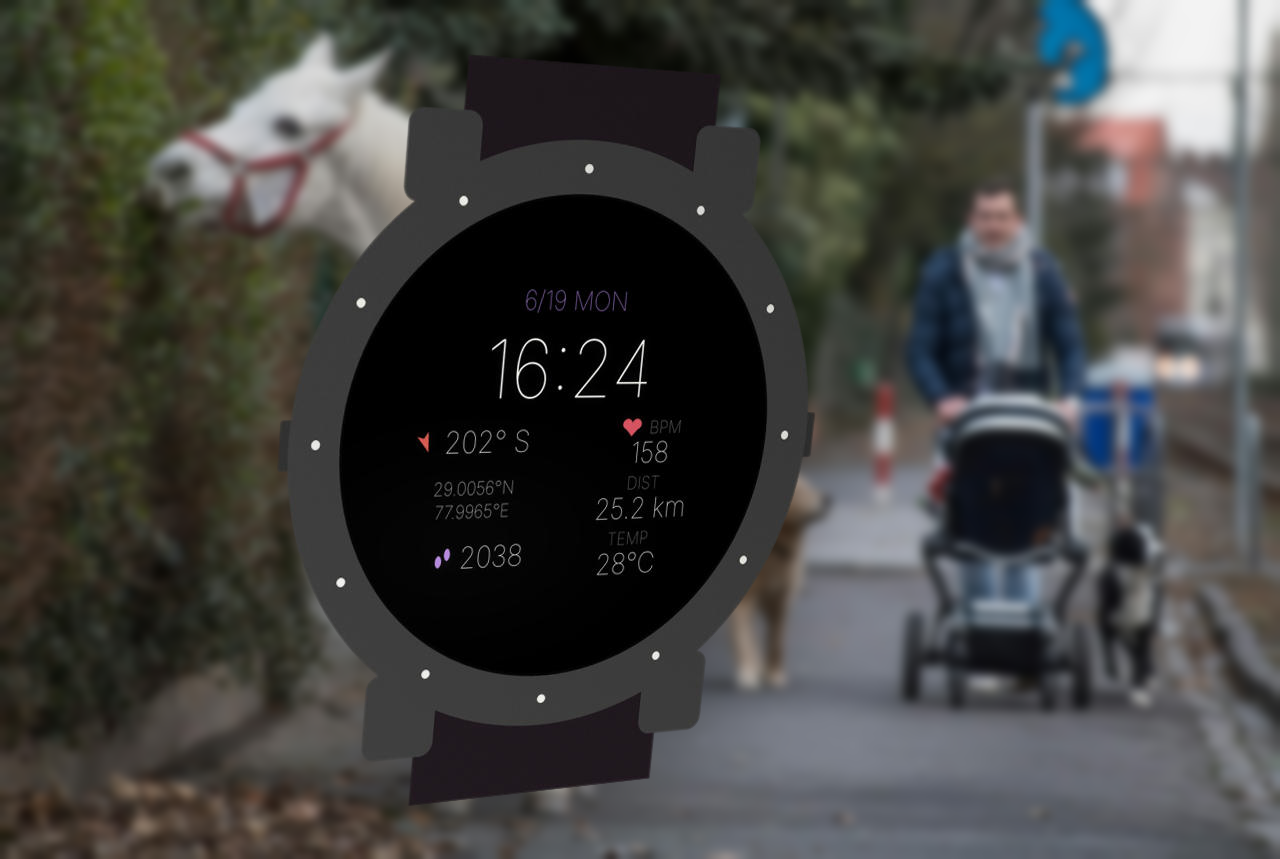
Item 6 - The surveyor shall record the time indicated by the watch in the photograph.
16:24
